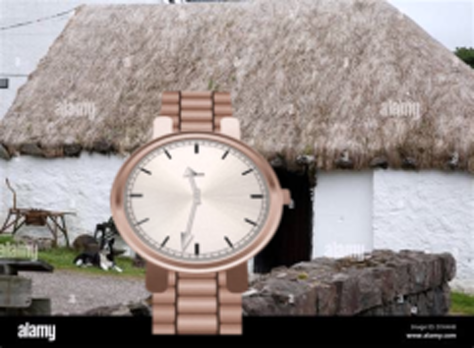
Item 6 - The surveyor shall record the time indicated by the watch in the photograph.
11:32
